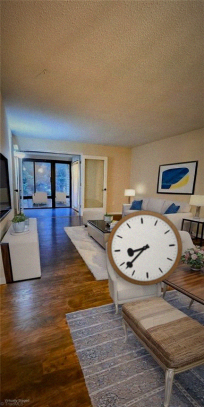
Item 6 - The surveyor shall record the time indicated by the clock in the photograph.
8:38
